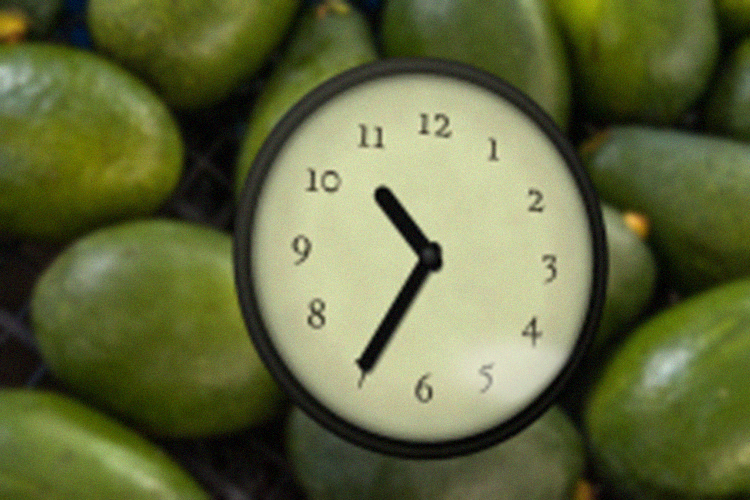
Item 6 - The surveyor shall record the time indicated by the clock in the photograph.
10:35
